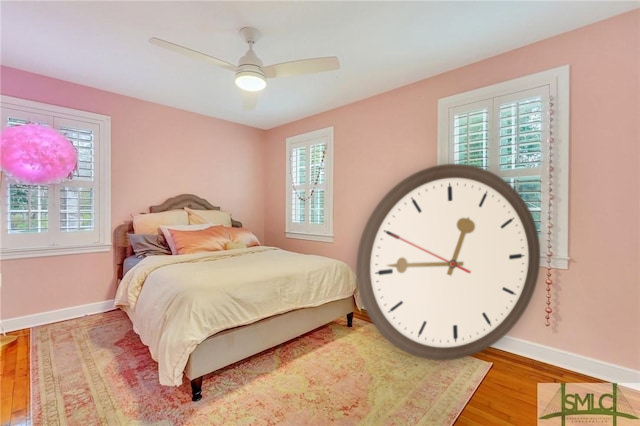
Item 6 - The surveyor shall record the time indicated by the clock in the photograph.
12:45:50
